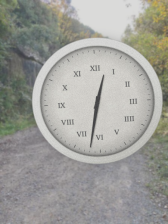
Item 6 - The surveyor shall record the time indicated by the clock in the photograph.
12:32
